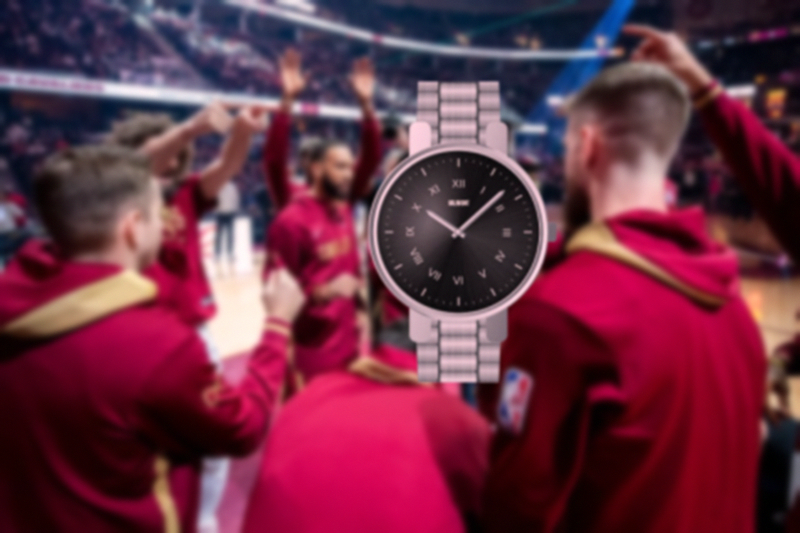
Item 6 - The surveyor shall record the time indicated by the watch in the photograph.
10:08
